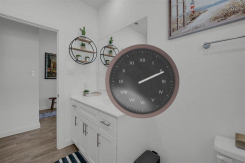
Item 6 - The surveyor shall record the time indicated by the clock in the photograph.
2:11
